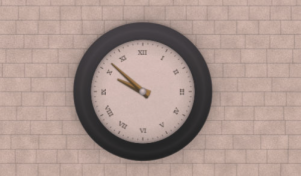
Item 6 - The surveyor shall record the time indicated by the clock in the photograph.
9:52
